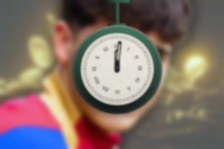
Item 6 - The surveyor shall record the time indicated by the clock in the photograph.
12:01
